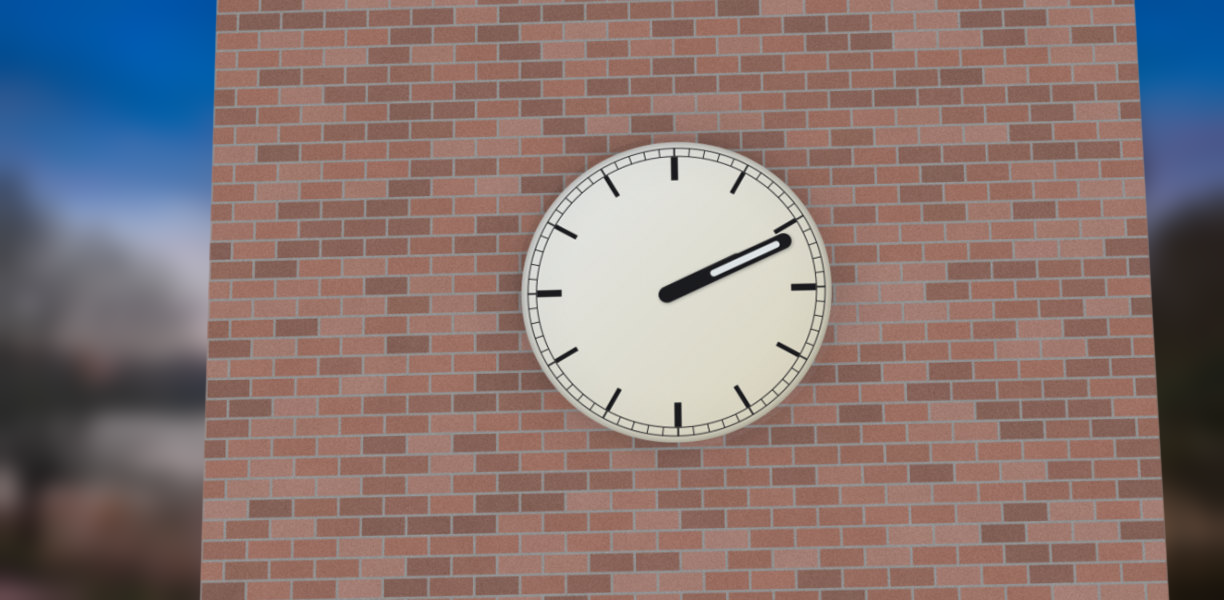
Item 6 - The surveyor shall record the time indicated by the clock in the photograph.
2:11
